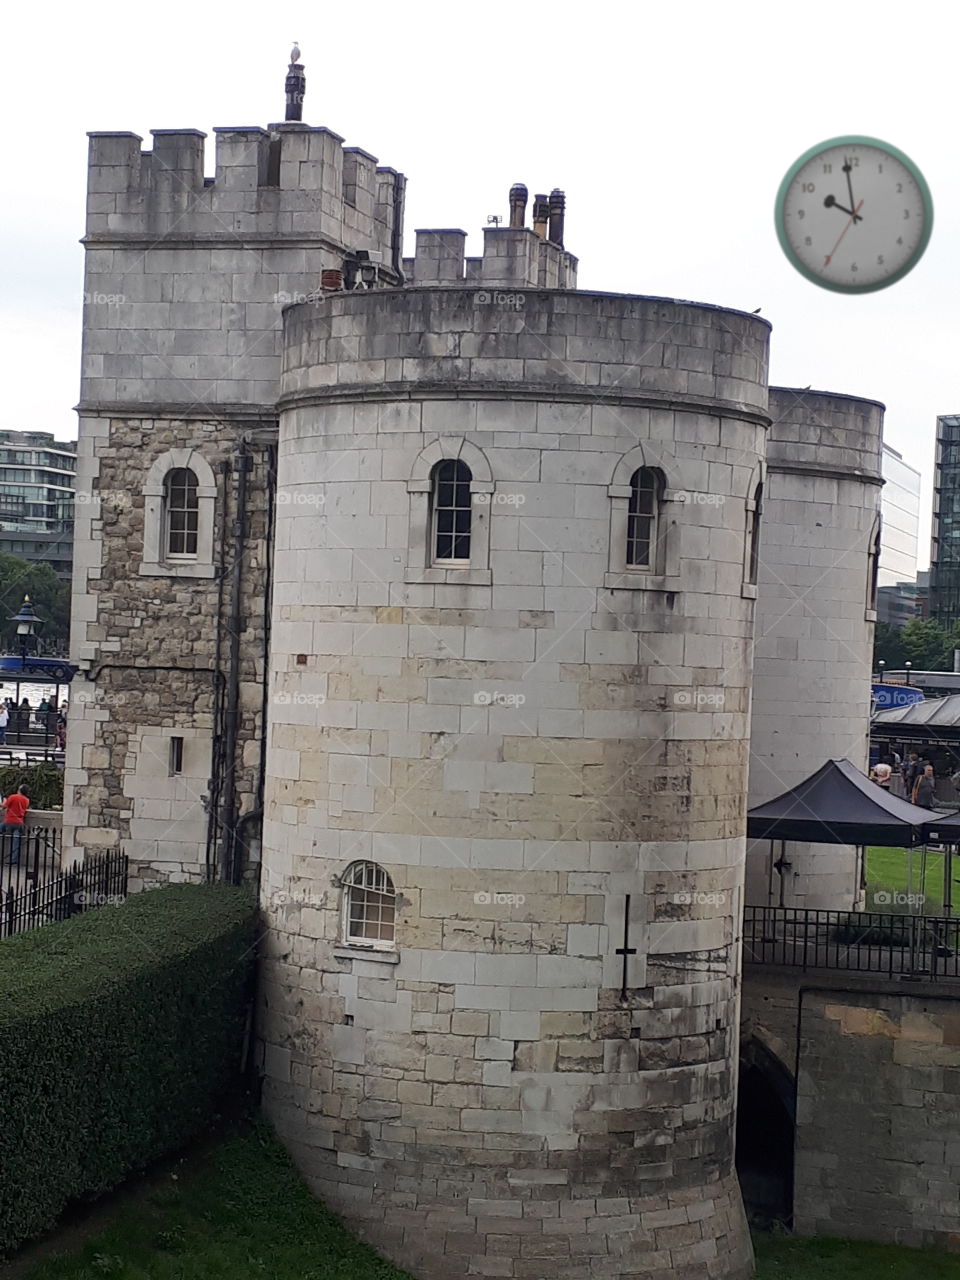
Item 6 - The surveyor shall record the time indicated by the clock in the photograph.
9:58:35
